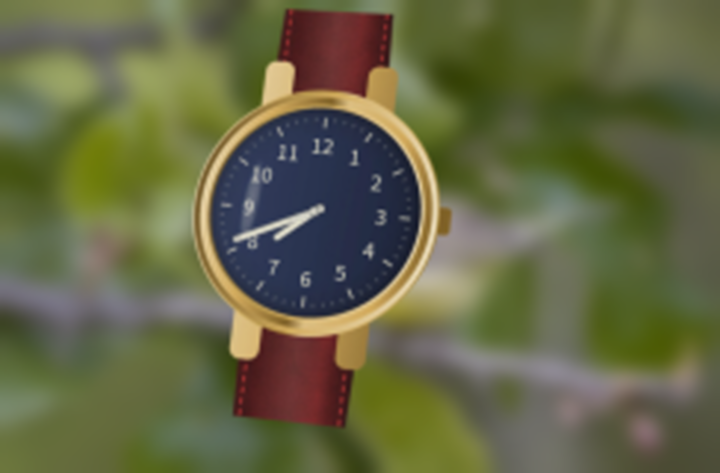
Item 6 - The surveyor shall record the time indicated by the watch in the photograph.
7:41
